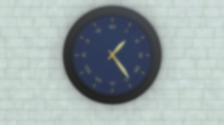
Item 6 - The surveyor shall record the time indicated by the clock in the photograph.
1:24
